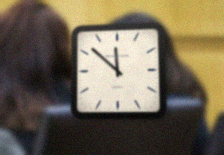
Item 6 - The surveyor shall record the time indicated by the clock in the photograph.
11:52
